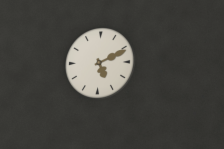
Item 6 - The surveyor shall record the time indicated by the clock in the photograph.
5:11
